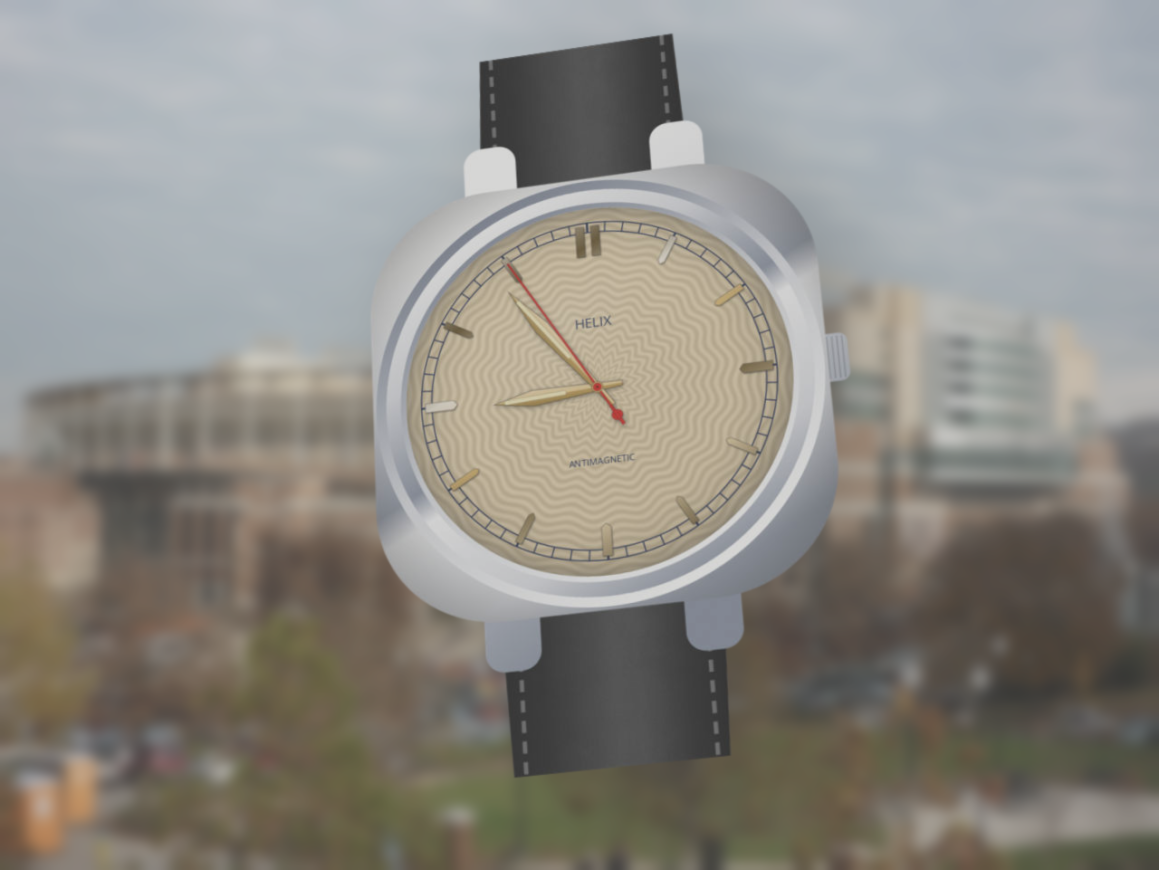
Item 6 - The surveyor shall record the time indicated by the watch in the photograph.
8:53:55
